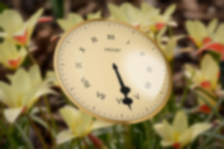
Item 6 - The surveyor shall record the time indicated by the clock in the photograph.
5:28
